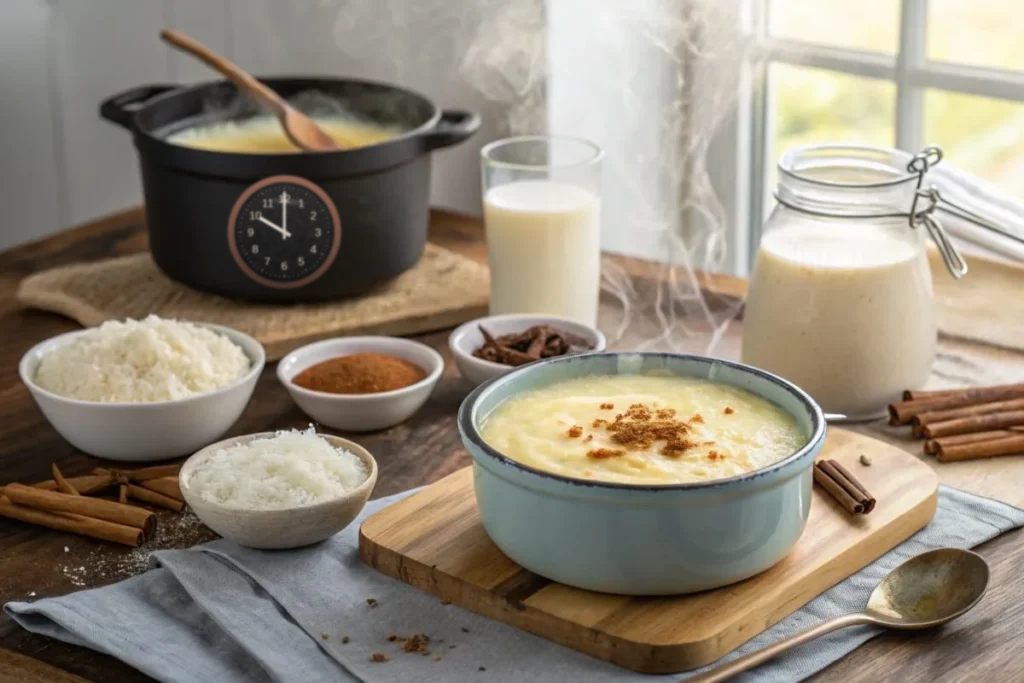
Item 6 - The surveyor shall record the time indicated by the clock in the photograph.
10:00
